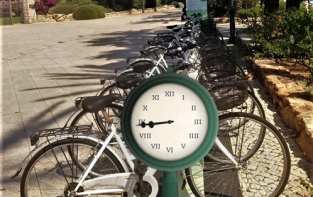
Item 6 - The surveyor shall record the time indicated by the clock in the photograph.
8:44
